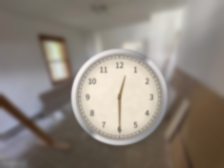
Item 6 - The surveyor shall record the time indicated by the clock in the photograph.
12:30
